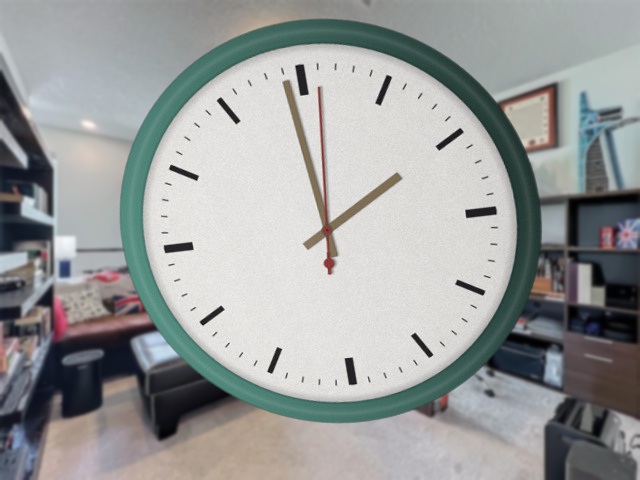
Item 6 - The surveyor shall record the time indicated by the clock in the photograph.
1:59:01
